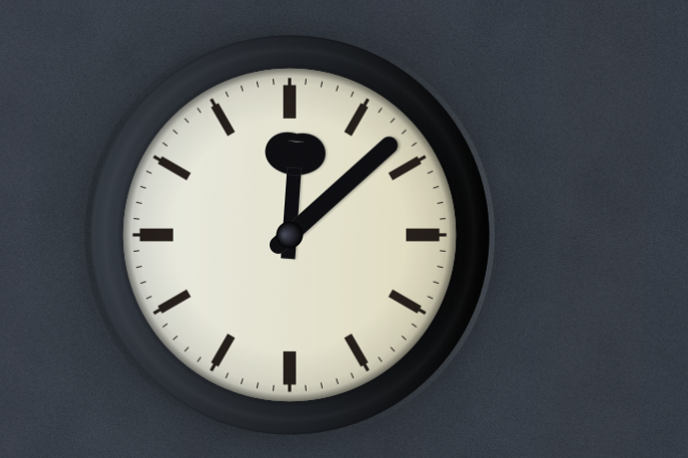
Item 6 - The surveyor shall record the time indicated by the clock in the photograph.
12:08
